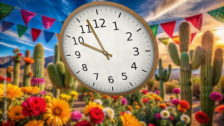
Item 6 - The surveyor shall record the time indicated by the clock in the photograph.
9:57
